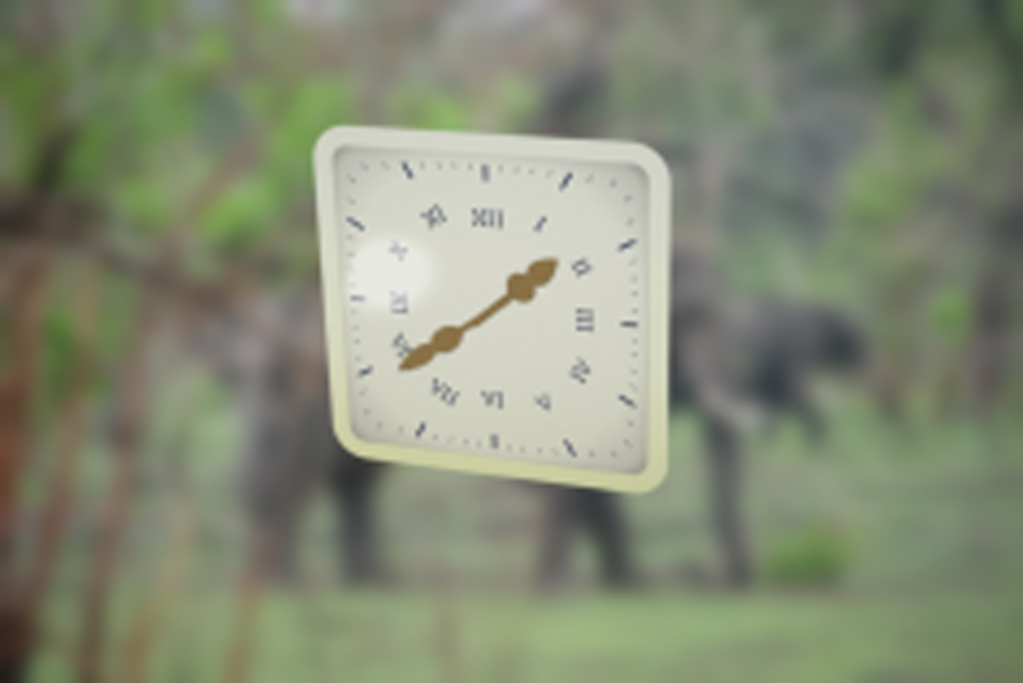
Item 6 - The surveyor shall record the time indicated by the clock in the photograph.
1:39
